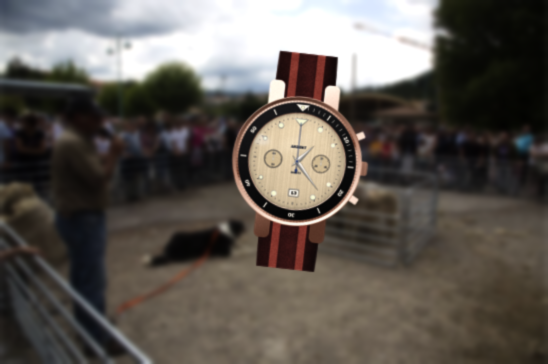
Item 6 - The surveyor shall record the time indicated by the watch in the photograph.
1:23
